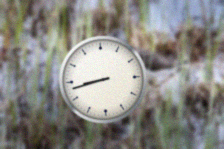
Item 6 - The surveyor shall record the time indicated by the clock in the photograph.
8:43
